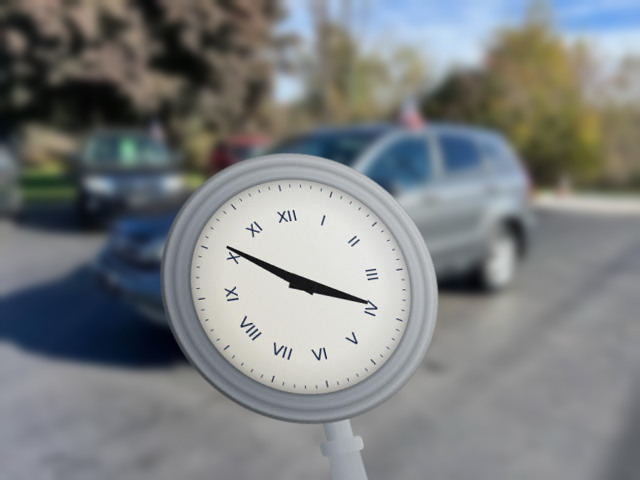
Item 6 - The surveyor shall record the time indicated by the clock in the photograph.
3:51
